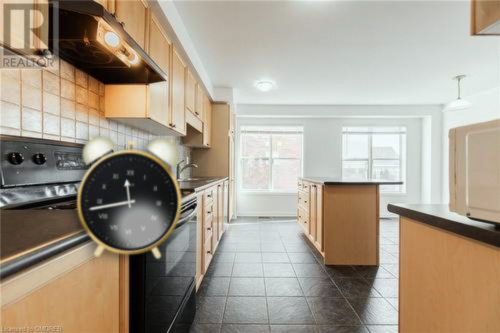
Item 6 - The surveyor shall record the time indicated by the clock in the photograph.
11:43
